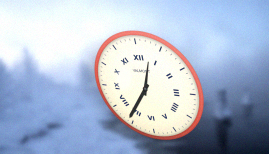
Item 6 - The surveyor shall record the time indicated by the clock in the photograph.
12:36
